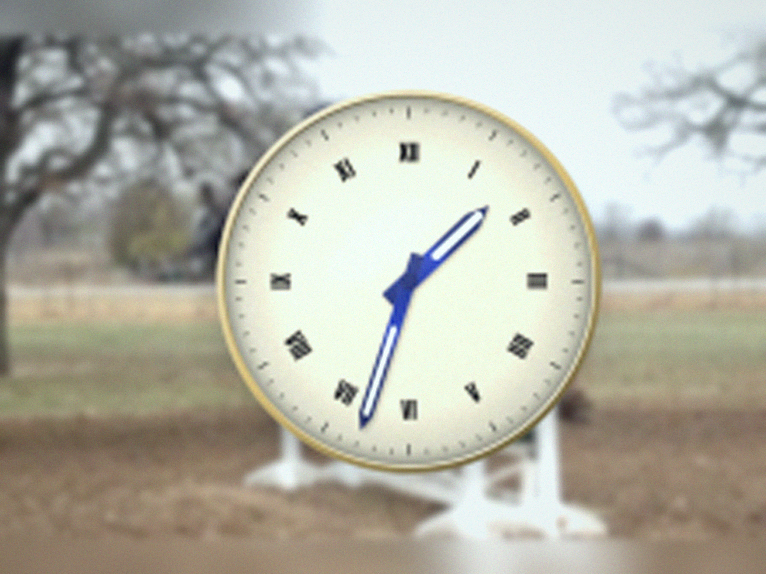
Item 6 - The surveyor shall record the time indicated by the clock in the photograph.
1:33
